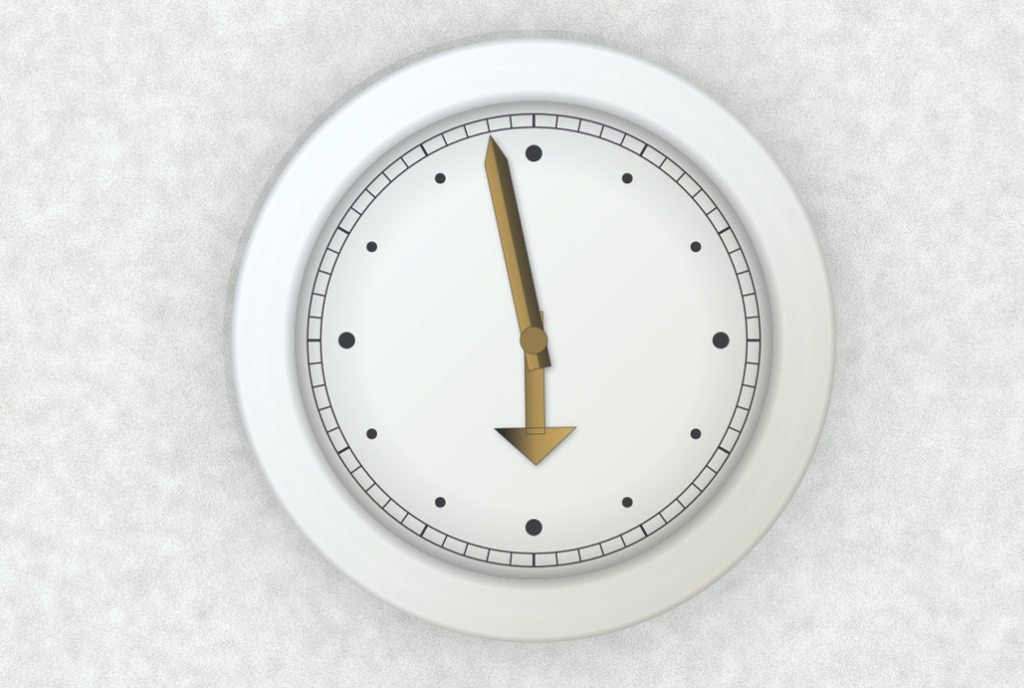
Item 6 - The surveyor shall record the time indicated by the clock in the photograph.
5:58
